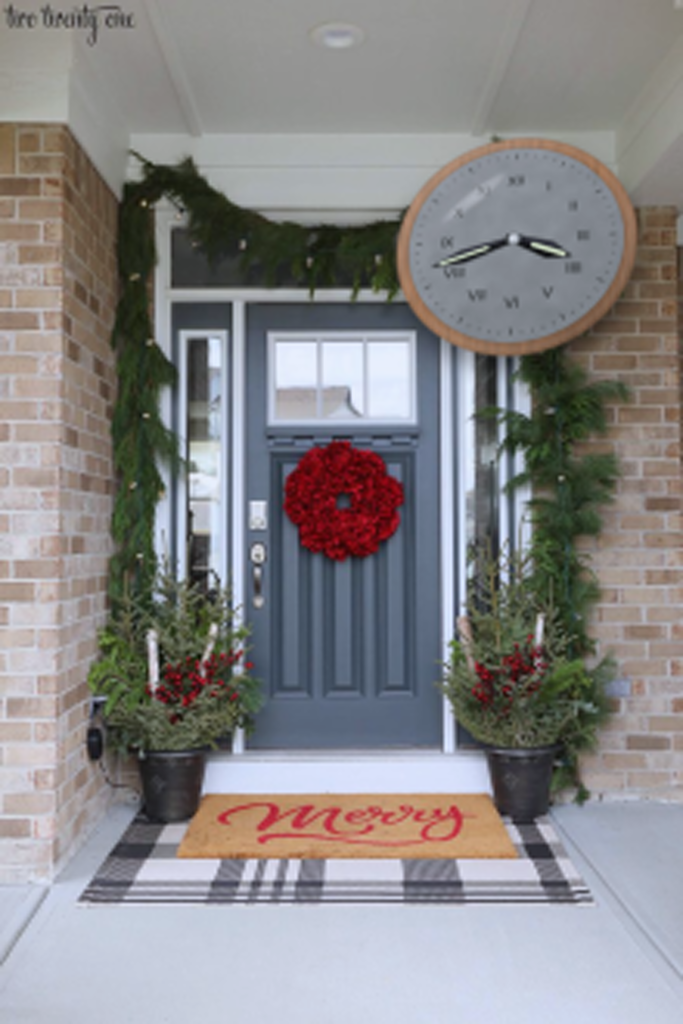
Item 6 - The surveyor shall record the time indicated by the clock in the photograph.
3:42
